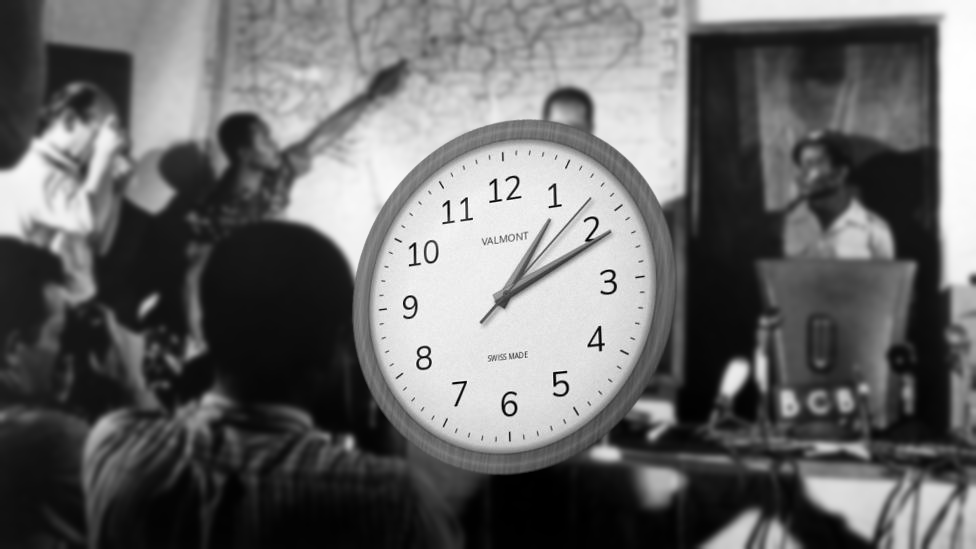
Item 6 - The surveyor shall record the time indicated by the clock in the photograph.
1:11:08
